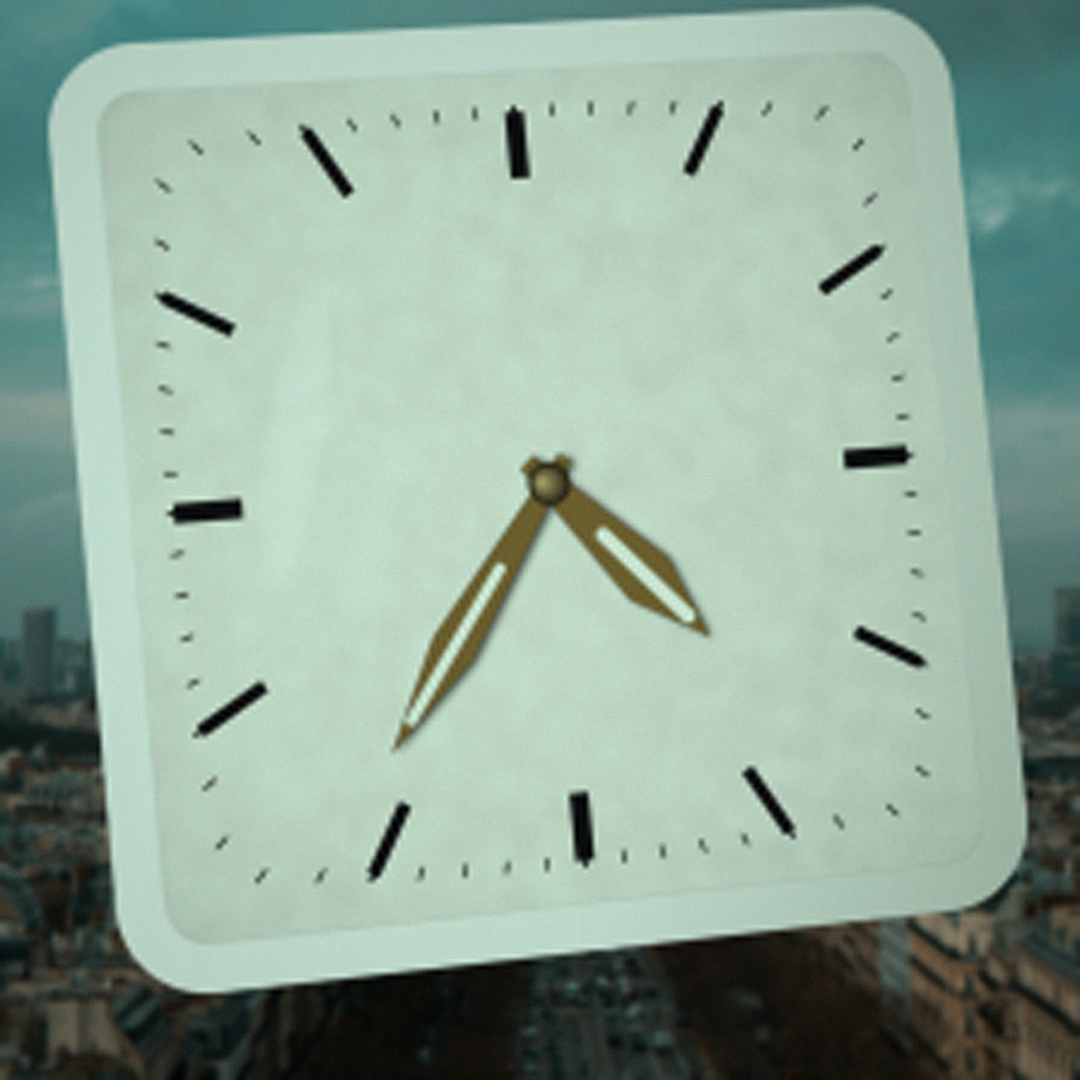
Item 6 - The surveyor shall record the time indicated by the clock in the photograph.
4:36
